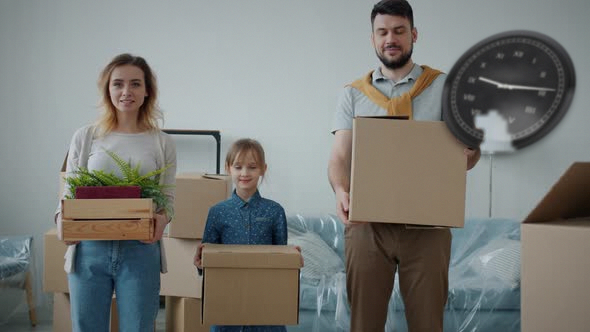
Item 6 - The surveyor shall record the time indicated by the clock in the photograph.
9:14
